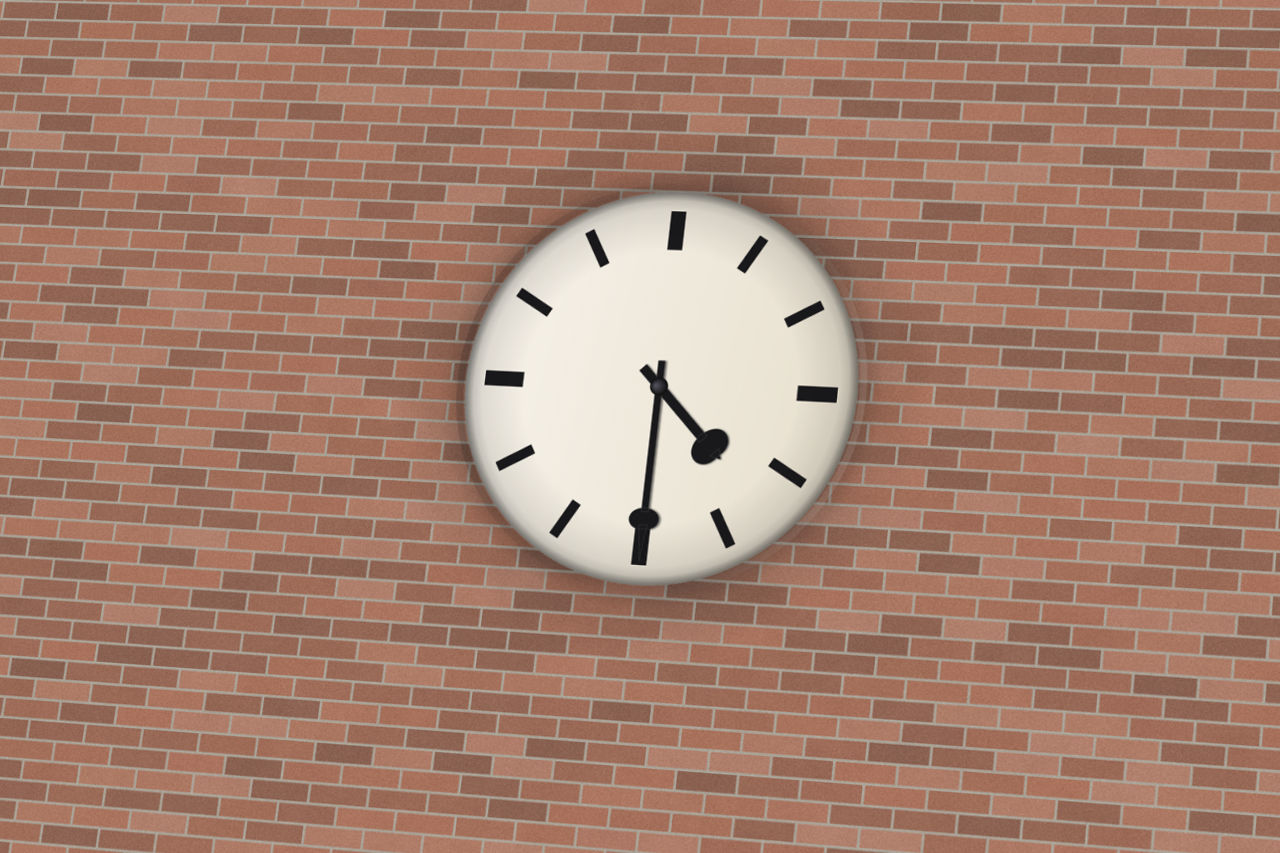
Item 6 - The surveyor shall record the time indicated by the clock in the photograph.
4:30
